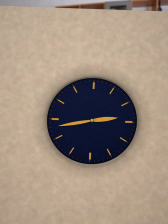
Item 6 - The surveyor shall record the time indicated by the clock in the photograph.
2:43
